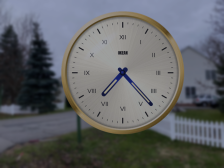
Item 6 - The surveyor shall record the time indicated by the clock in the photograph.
7:23
